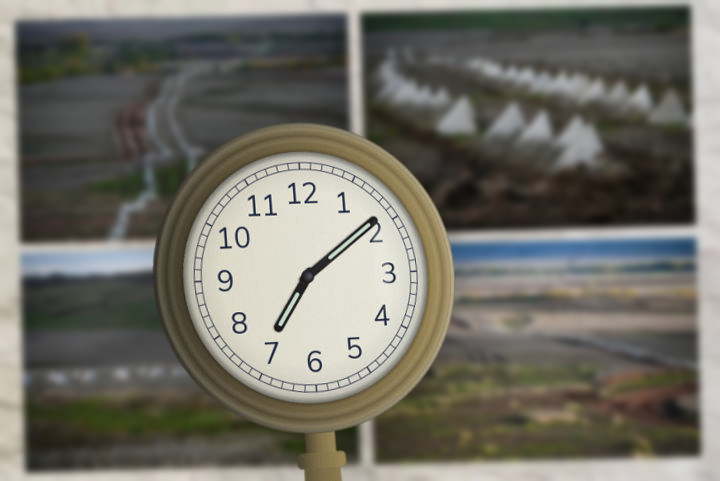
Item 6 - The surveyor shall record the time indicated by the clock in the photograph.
7:09
